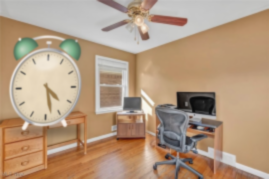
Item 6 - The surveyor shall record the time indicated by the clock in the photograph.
4:28
